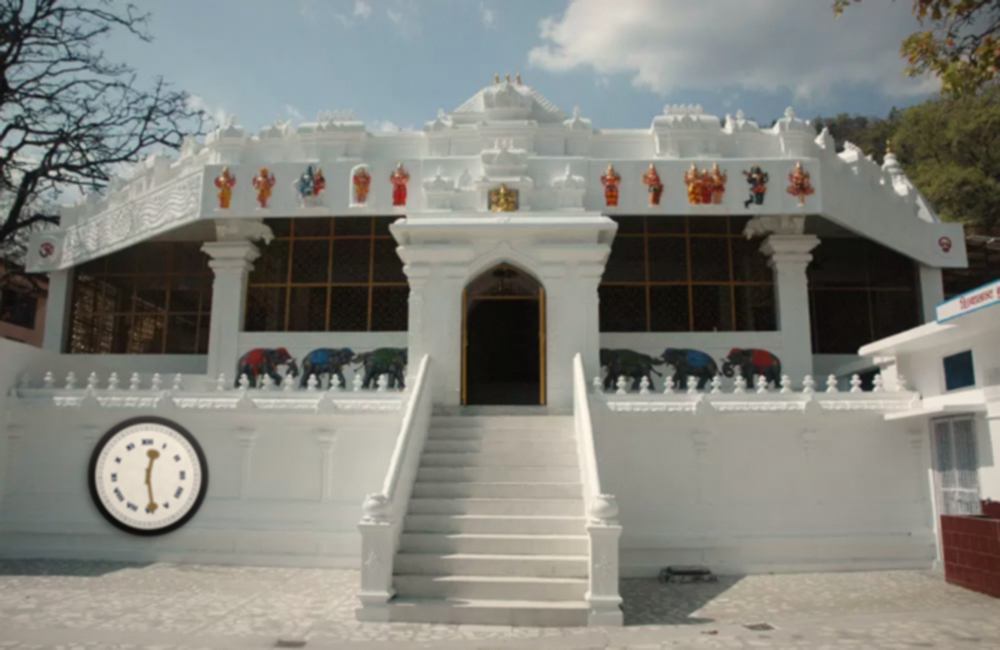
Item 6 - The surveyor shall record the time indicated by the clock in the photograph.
12:29
